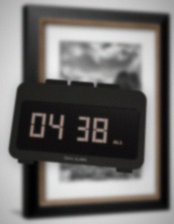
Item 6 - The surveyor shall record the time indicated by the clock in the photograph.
4:38
